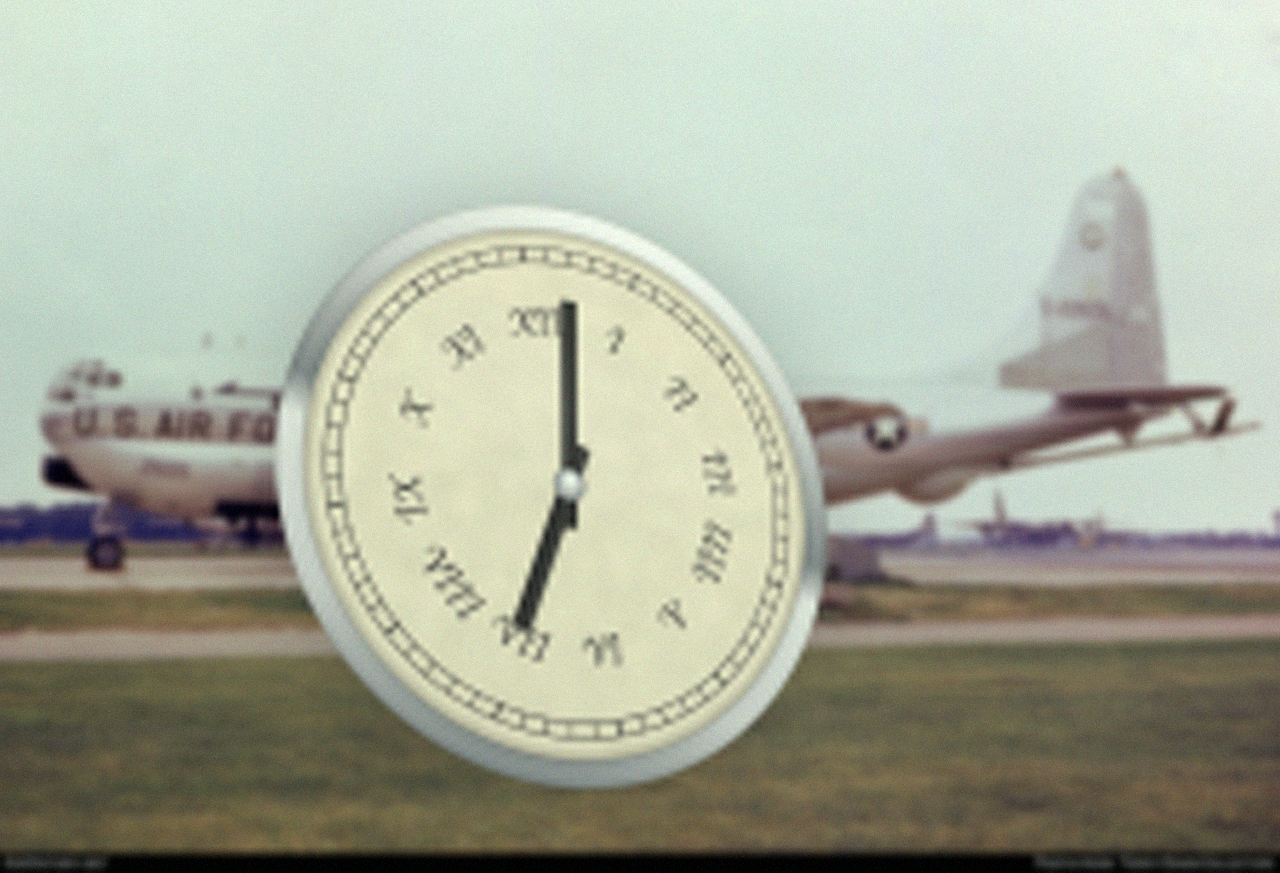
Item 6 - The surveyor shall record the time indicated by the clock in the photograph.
7:02
